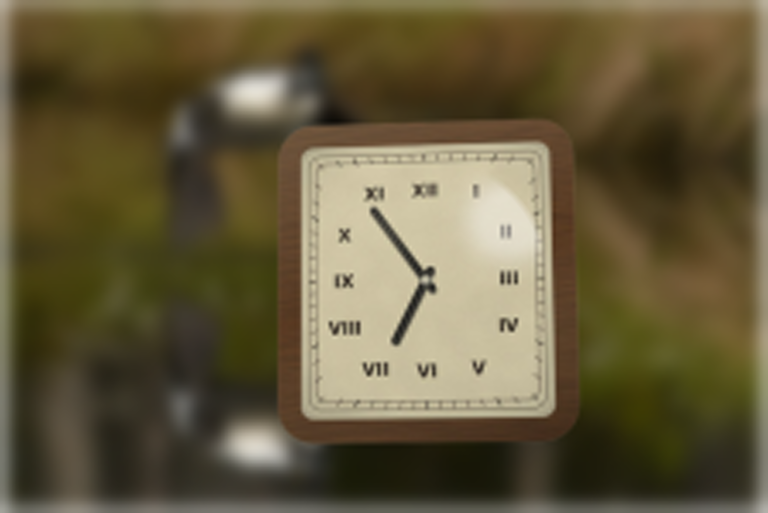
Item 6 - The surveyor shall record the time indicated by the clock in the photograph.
6:54
